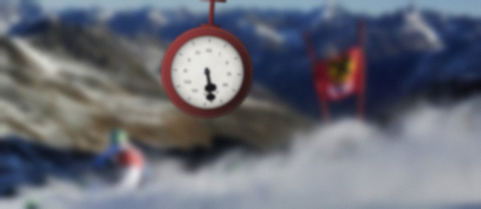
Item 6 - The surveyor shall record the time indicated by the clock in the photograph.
5:28
